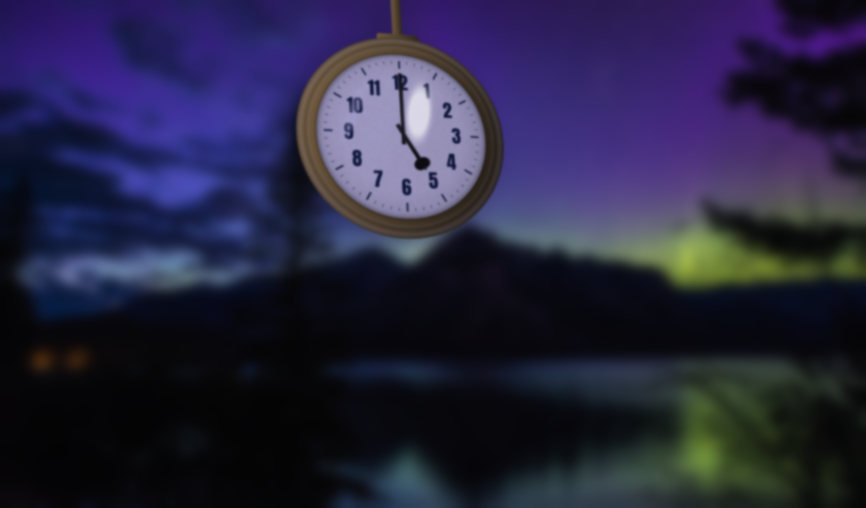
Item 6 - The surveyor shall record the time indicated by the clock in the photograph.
5:00
